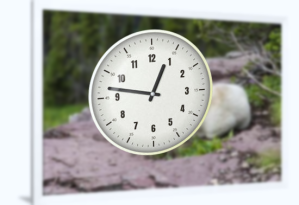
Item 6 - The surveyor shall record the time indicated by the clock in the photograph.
12:47
